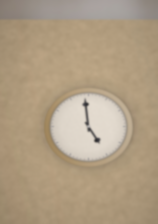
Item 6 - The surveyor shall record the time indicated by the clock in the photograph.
4:59
